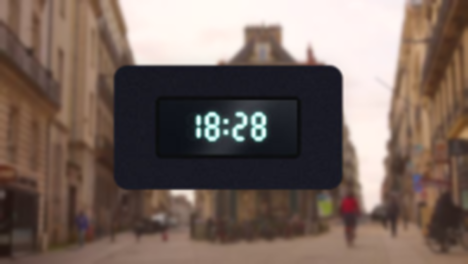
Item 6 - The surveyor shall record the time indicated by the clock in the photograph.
18:28
